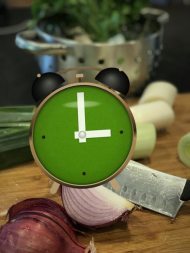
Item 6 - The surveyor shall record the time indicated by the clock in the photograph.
3:00
